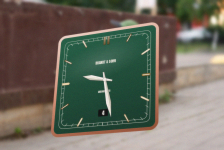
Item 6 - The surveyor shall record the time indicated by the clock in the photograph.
9:28
